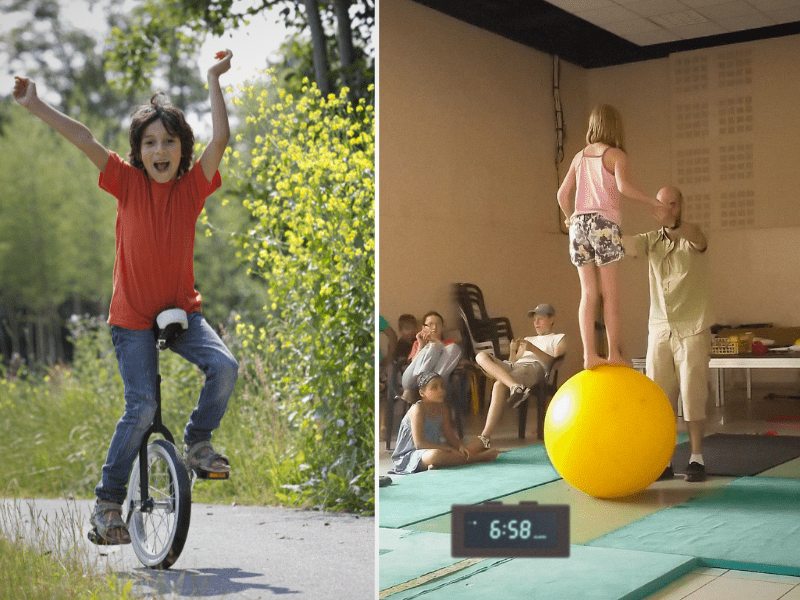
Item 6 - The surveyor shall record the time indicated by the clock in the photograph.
6:58
